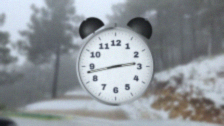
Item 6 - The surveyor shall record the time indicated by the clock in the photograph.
2:43
